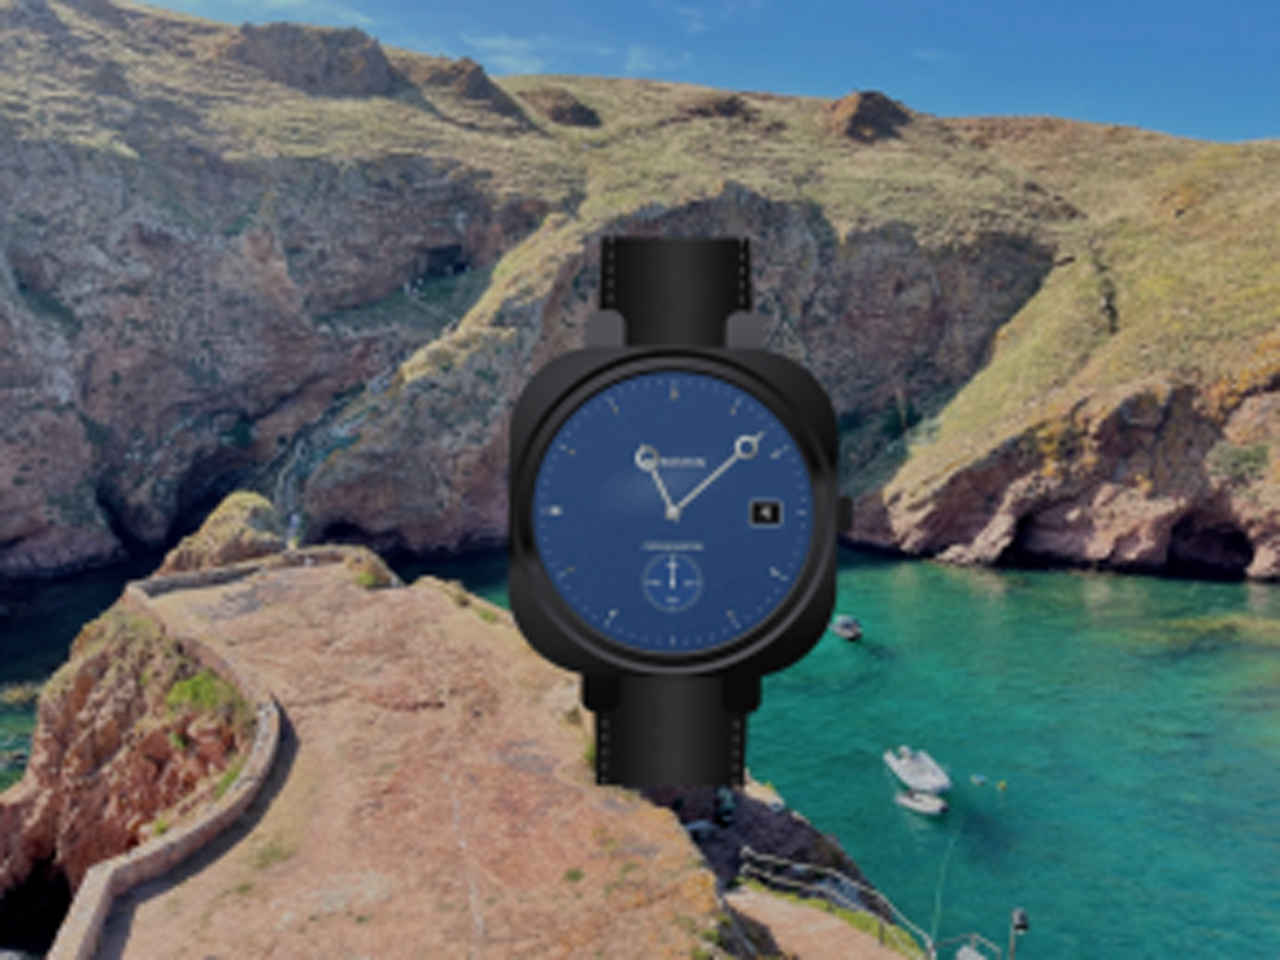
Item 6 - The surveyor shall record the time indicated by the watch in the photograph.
11:08
